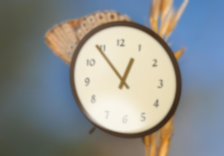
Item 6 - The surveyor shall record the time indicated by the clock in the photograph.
12:54
